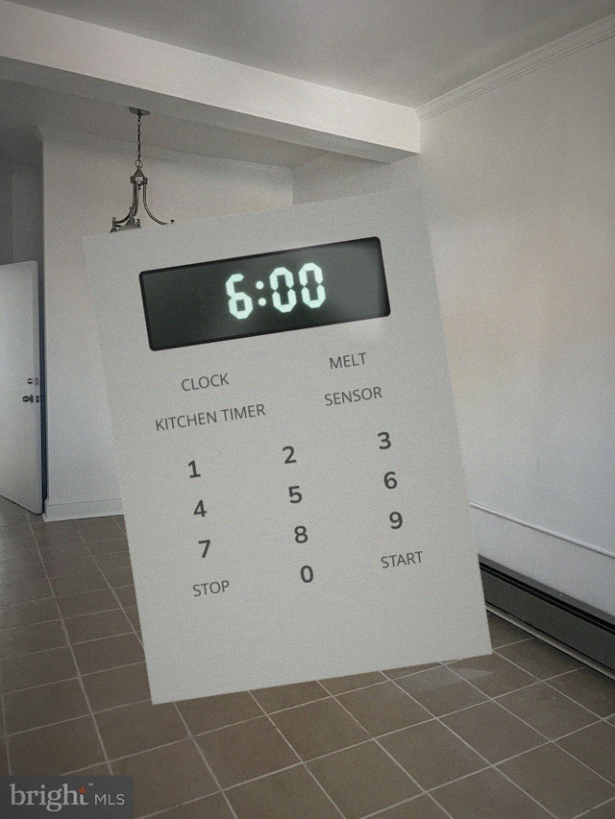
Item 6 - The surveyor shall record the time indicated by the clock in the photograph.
6:00
